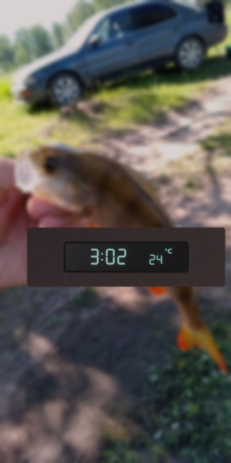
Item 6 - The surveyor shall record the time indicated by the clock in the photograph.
3:02
